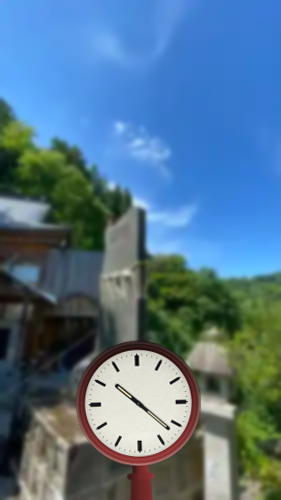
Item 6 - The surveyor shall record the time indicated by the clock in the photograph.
10:22
